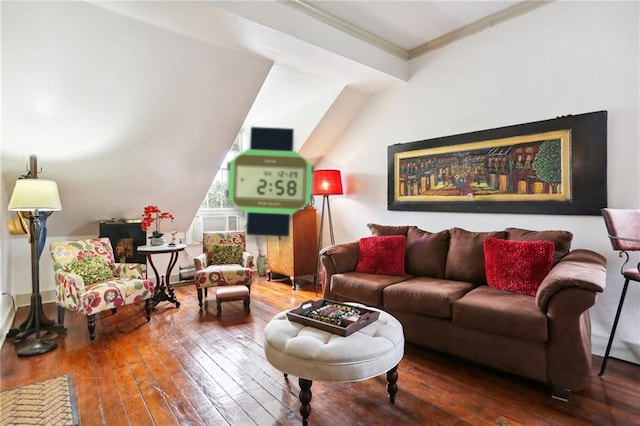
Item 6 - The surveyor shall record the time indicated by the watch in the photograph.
2:58
